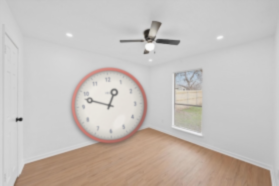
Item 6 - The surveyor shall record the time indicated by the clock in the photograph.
12:48
